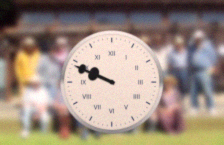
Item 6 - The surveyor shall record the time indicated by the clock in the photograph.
9:49
